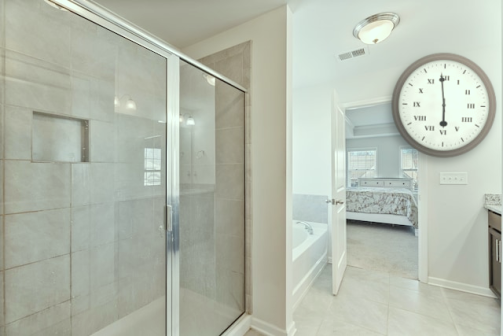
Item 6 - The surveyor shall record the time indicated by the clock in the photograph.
5:59
